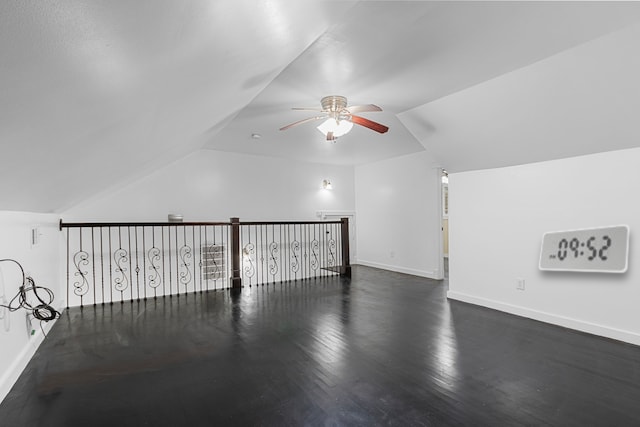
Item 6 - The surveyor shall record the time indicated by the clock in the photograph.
9:52
